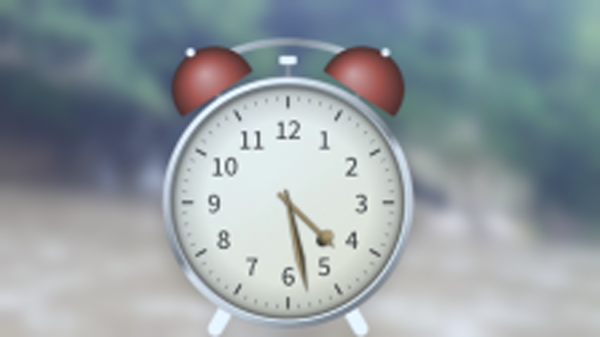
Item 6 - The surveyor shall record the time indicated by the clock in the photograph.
4:28
